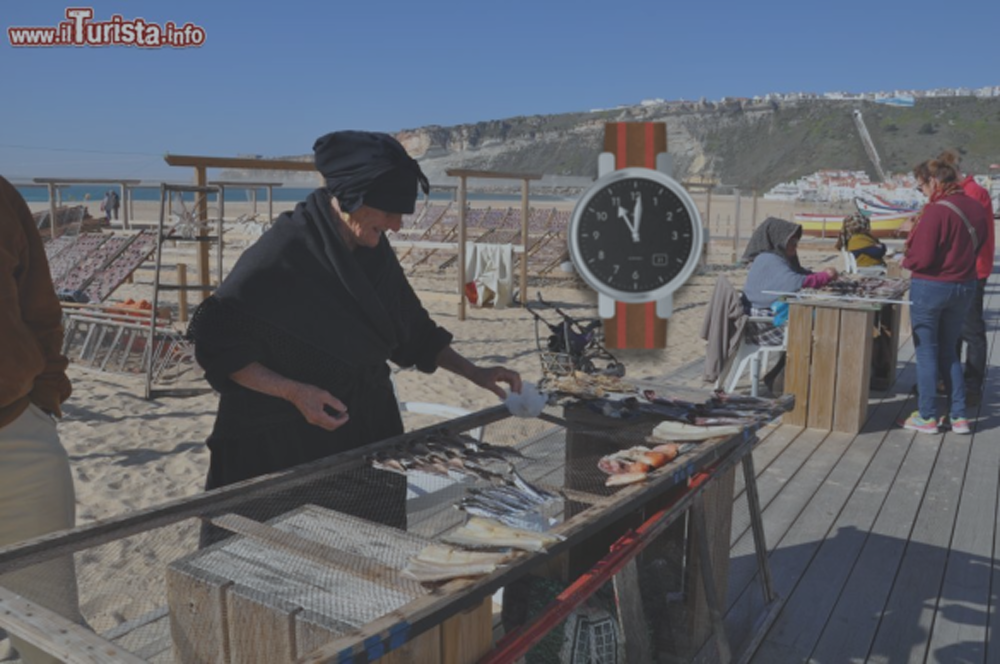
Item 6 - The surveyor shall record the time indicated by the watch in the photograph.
11:01
